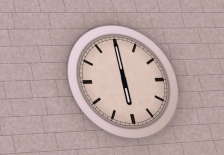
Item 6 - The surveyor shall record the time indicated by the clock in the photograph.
6:00
